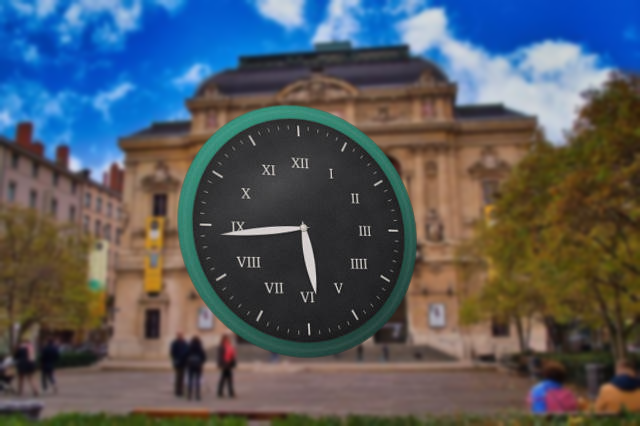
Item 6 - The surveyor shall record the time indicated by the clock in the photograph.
5:44
